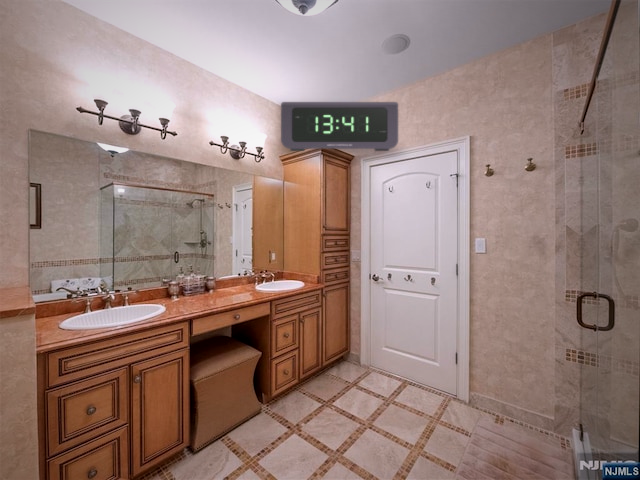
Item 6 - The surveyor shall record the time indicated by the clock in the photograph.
13:41
